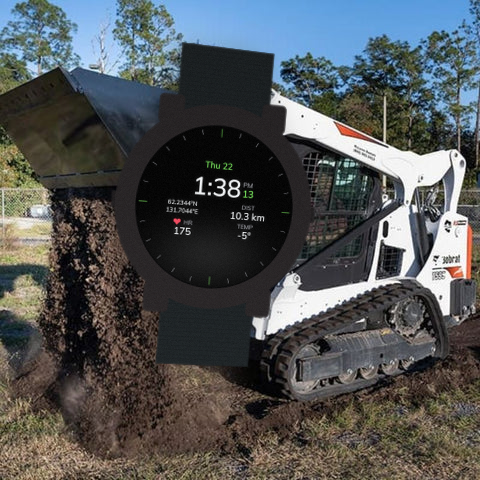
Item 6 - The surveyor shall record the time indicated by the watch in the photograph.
1:38:13
